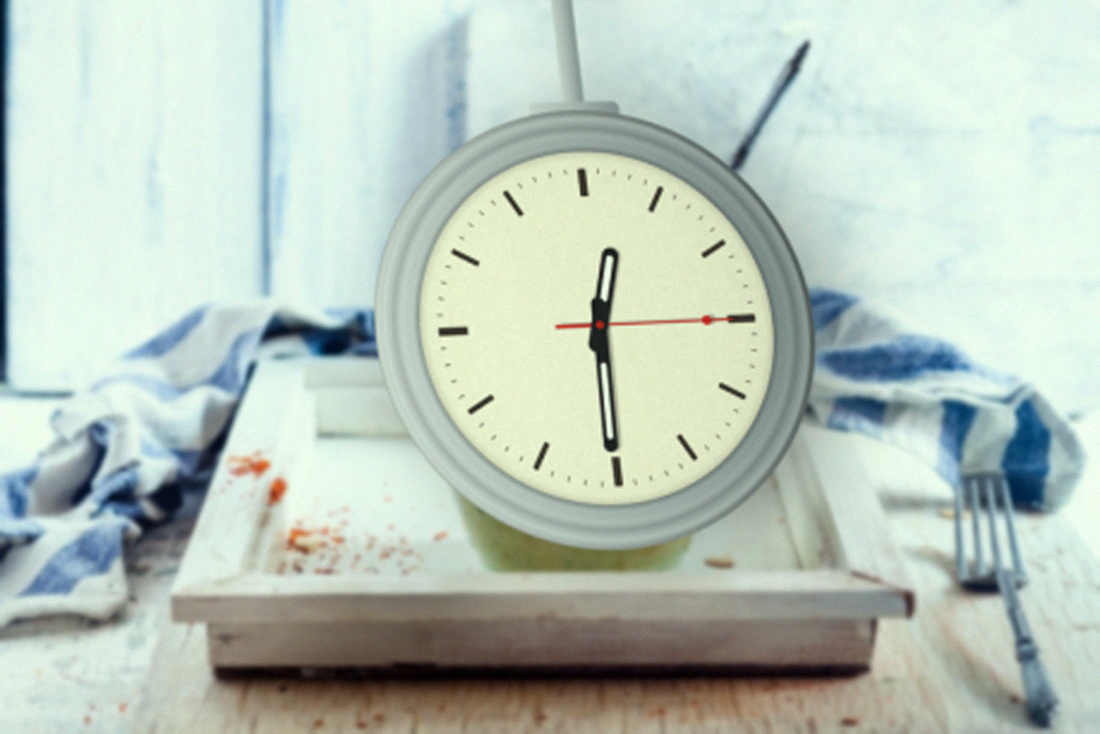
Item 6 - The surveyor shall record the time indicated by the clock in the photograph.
12:30:15
